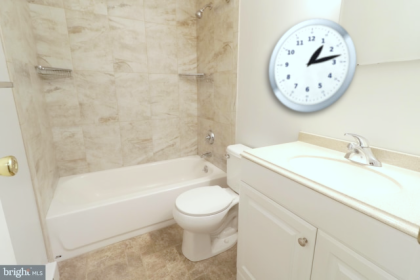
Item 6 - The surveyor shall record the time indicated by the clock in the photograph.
1:13
